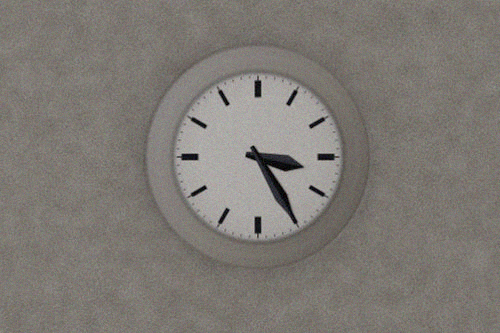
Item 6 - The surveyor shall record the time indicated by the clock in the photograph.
3:25
